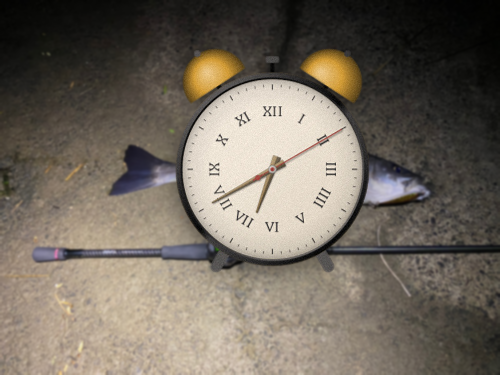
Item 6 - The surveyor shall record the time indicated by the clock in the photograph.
6:40:10
